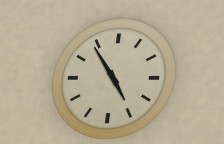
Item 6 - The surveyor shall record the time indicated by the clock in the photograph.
4:54
